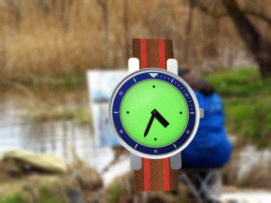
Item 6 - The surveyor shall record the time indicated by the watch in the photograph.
4:34
